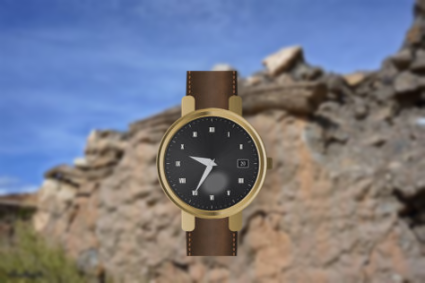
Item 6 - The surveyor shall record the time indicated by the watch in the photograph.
9:35
